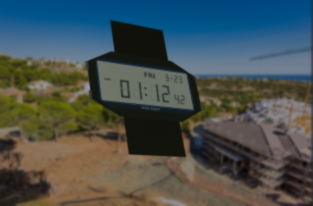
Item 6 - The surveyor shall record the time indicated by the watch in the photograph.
1:12
